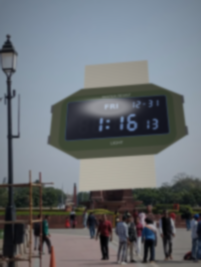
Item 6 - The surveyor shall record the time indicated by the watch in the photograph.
1:16:13
